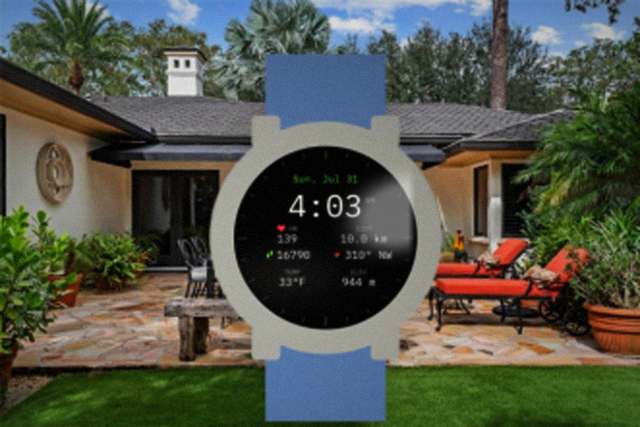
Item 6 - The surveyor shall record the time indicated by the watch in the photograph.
4:03
